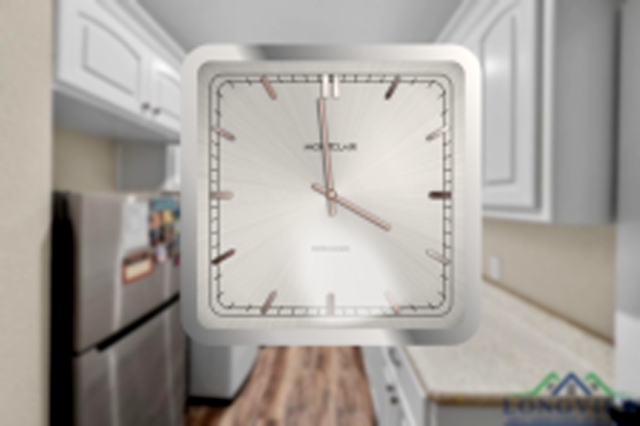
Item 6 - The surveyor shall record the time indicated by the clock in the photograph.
3:59
